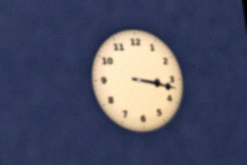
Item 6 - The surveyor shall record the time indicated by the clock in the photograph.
3:17
